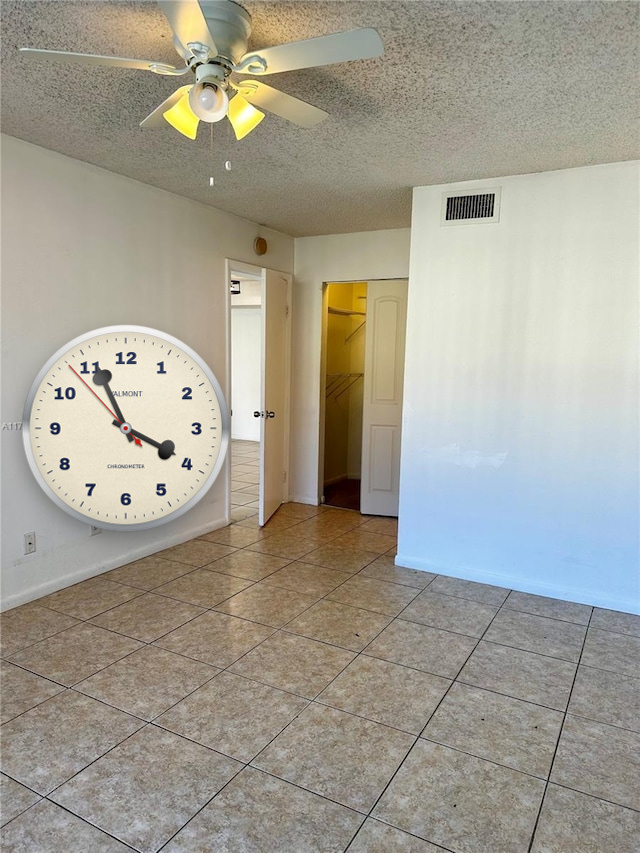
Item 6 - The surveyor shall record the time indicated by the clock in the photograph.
3:55:53
